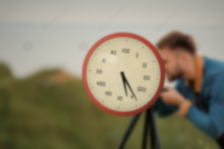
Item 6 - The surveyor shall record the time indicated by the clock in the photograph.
5:24
